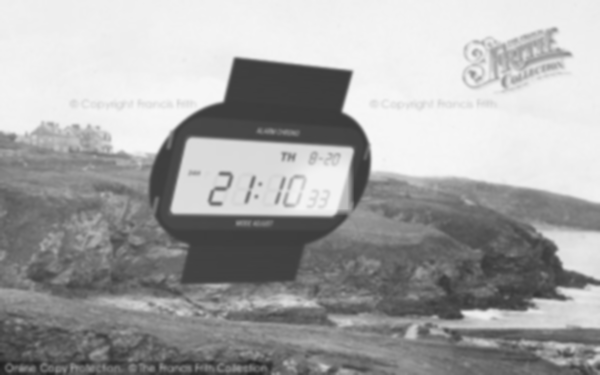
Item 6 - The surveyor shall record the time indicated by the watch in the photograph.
21:10:33
